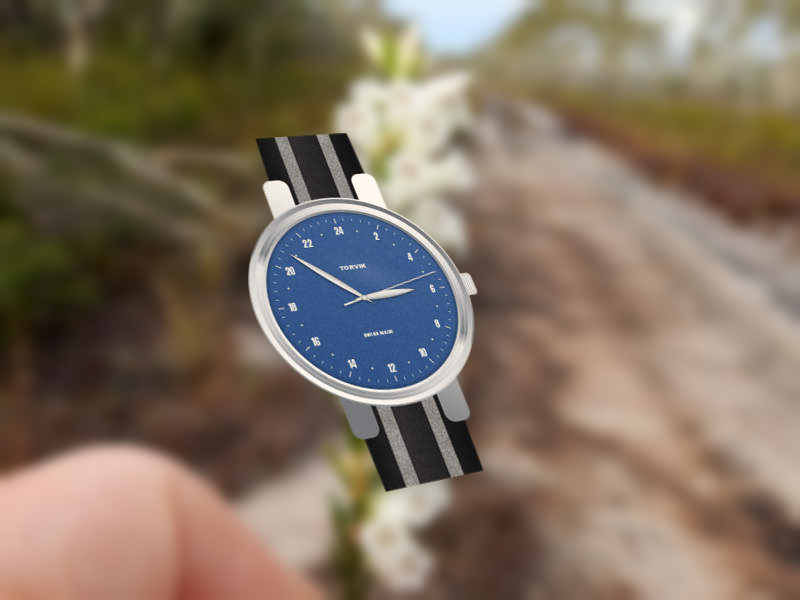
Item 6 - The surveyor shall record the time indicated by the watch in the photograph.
5:52:13
